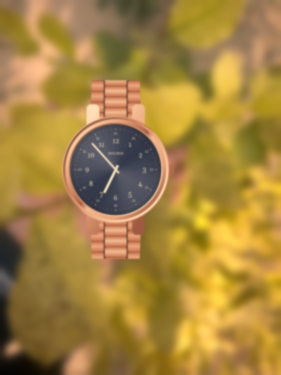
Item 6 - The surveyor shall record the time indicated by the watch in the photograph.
6:53
